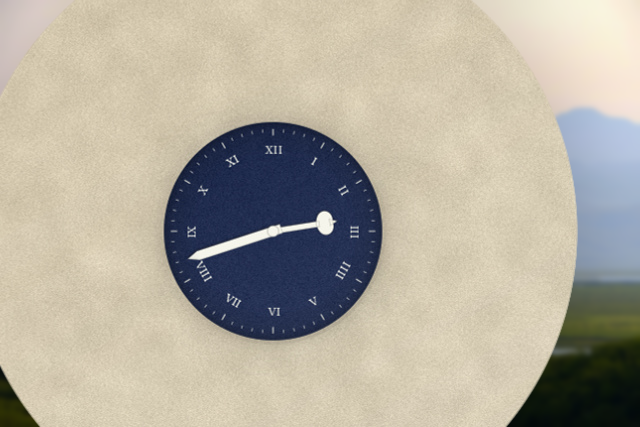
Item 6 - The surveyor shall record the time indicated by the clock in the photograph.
2:42
